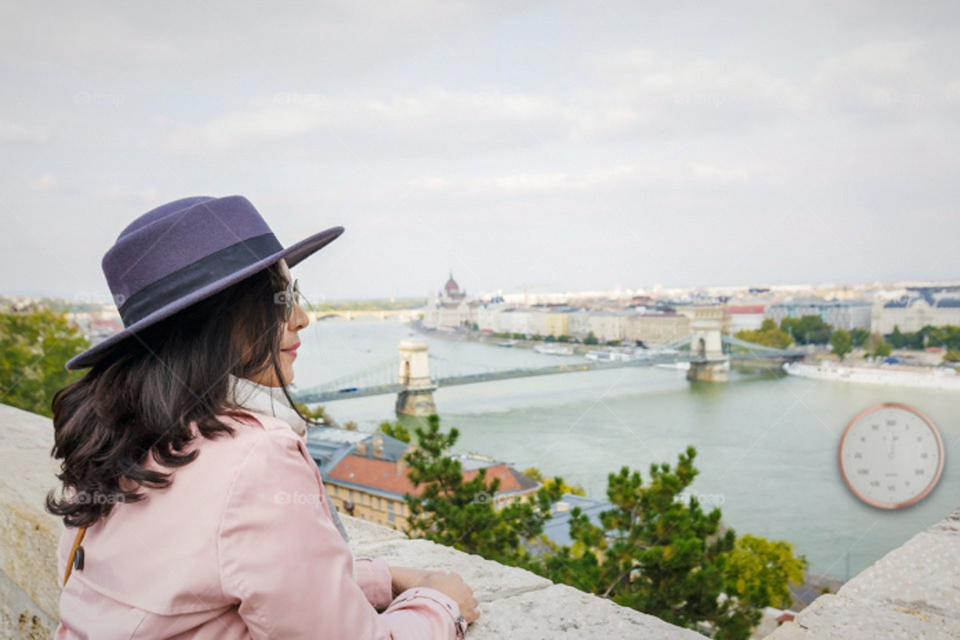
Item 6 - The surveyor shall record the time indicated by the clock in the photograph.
11:58
